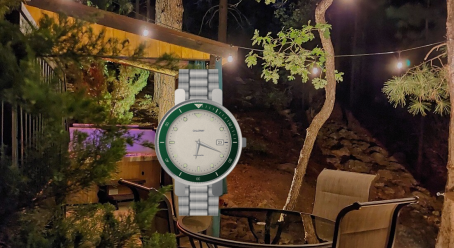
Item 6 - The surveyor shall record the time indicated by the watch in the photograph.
6:19
